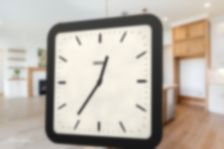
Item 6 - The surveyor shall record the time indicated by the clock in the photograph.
12:36
